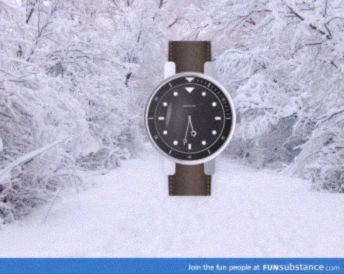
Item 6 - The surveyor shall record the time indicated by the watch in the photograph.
5:32
